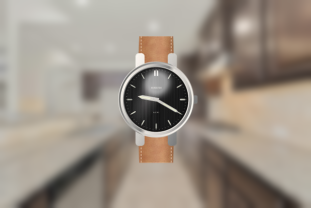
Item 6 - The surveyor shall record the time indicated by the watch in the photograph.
9:20
